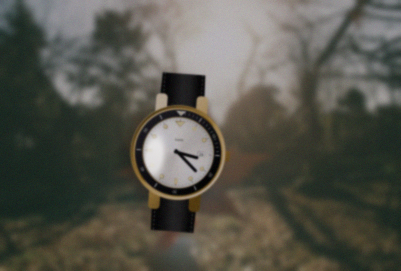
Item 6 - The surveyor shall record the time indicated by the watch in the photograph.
3:22
